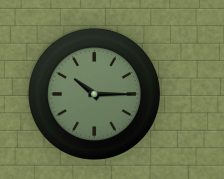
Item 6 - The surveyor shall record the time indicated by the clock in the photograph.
10:15
